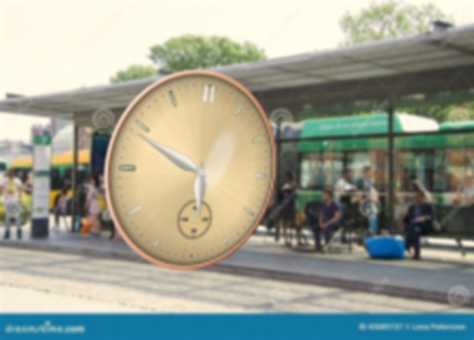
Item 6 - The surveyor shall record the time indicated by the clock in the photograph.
5:49
